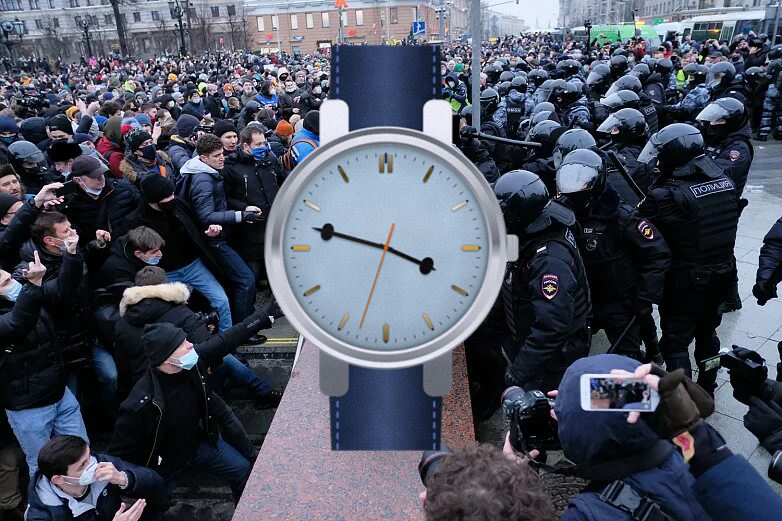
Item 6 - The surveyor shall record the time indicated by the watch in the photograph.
3:47:33
